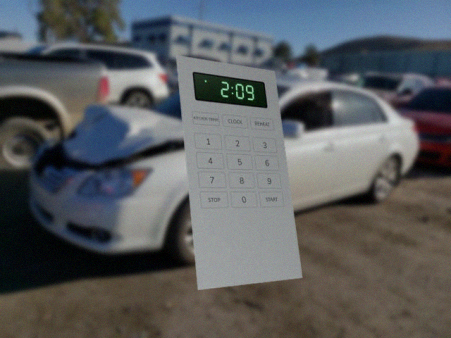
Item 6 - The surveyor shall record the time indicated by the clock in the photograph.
2:09
